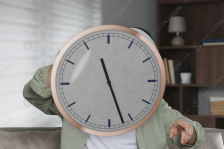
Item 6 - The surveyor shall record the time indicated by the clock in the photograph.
11:27
